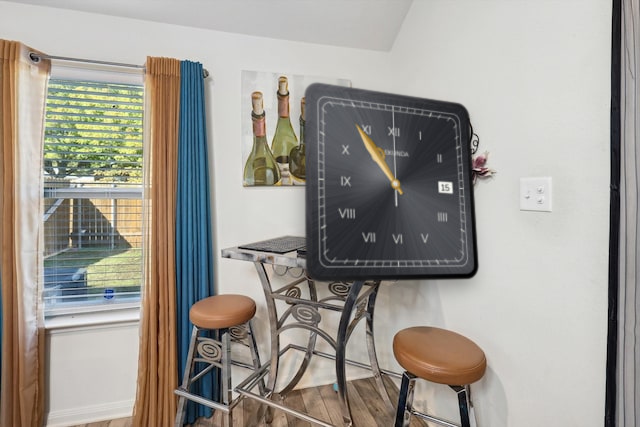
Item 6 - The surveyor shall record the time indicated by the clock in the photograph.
10:54:00
